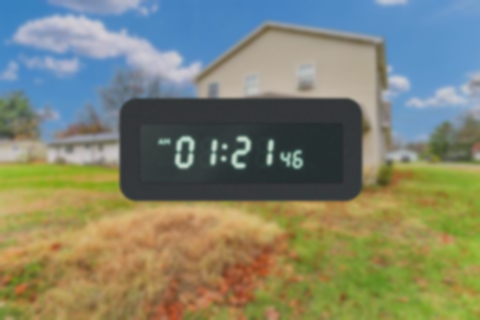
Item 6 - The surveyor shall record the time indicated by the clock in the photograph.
1:21:46
